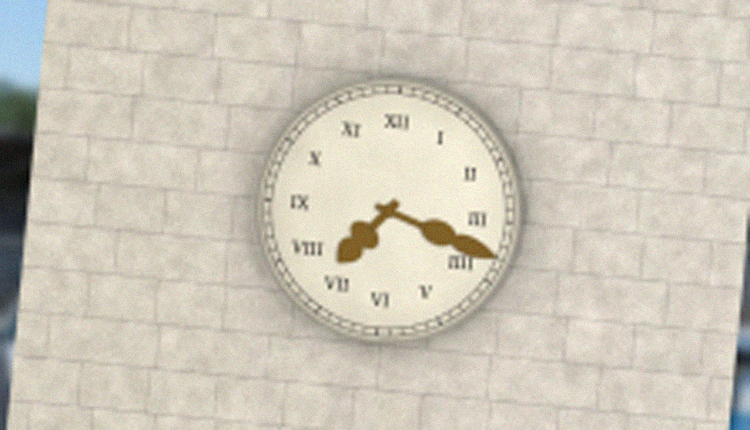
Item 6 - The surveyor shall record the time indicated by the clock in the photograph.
7:18
